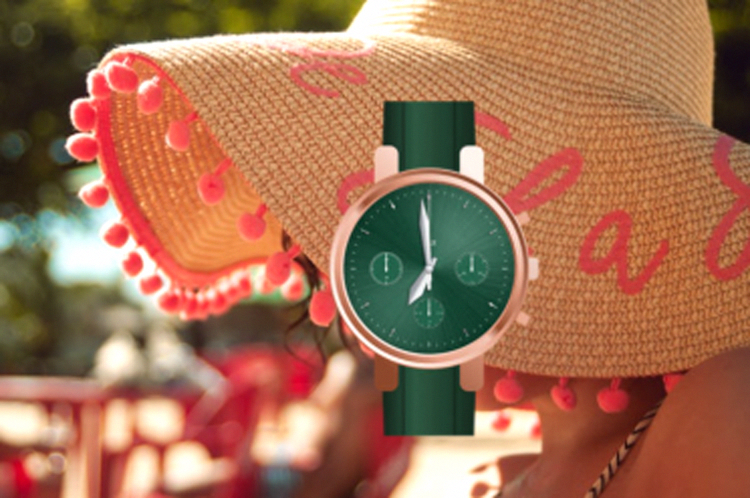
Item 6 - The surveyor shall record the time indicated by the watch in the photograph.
6:59
